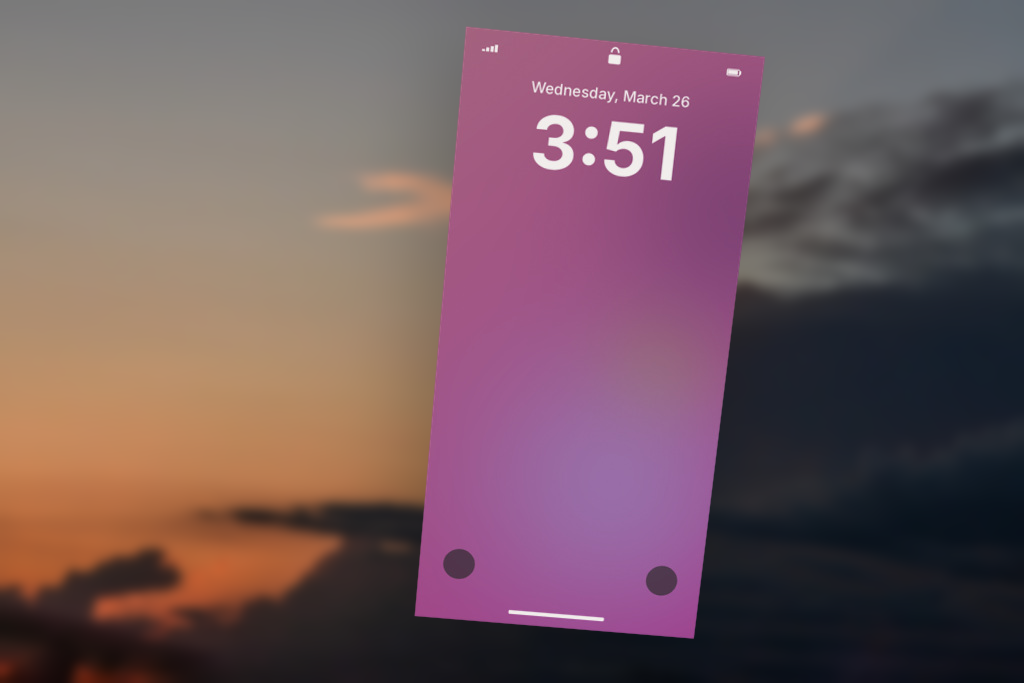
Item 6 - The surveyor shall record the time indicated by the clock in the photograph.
3:51
